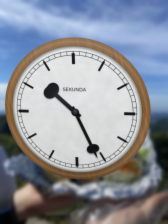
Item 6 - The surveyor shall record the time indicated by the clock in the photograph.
10:26
